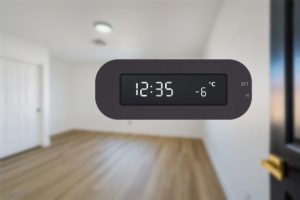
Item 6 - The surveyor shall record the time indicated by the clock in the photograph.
12:35
